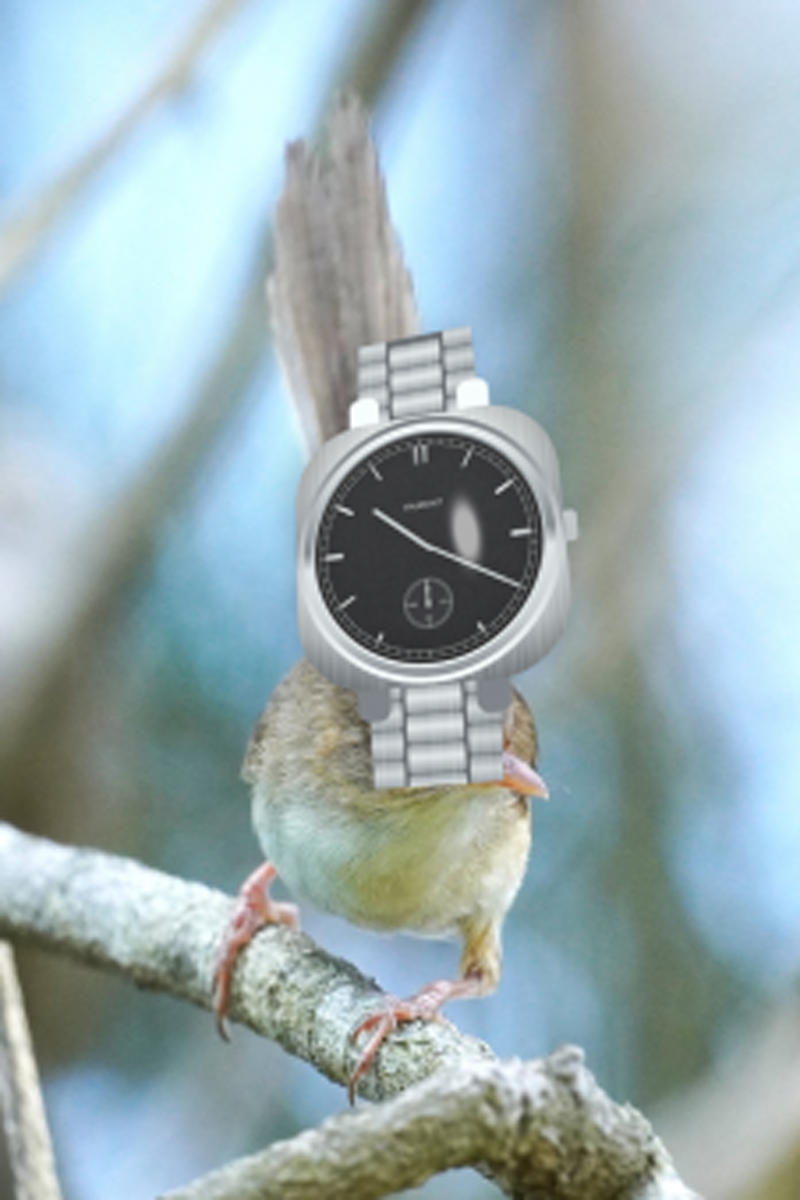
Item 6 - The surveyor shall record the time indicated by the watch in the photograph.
10:20
